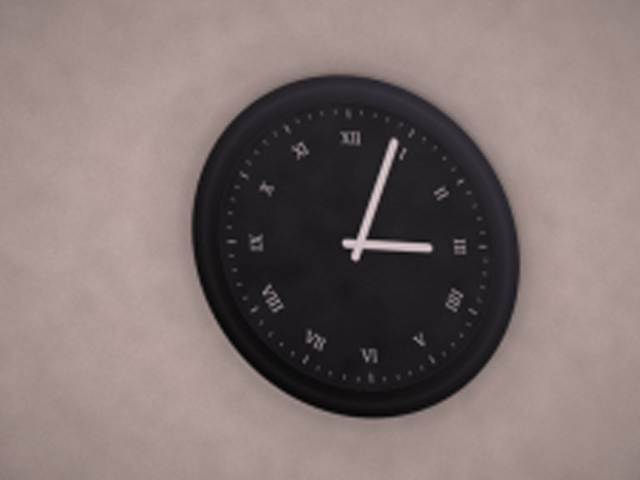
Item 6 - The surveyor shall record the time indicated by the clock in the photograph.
3:04
